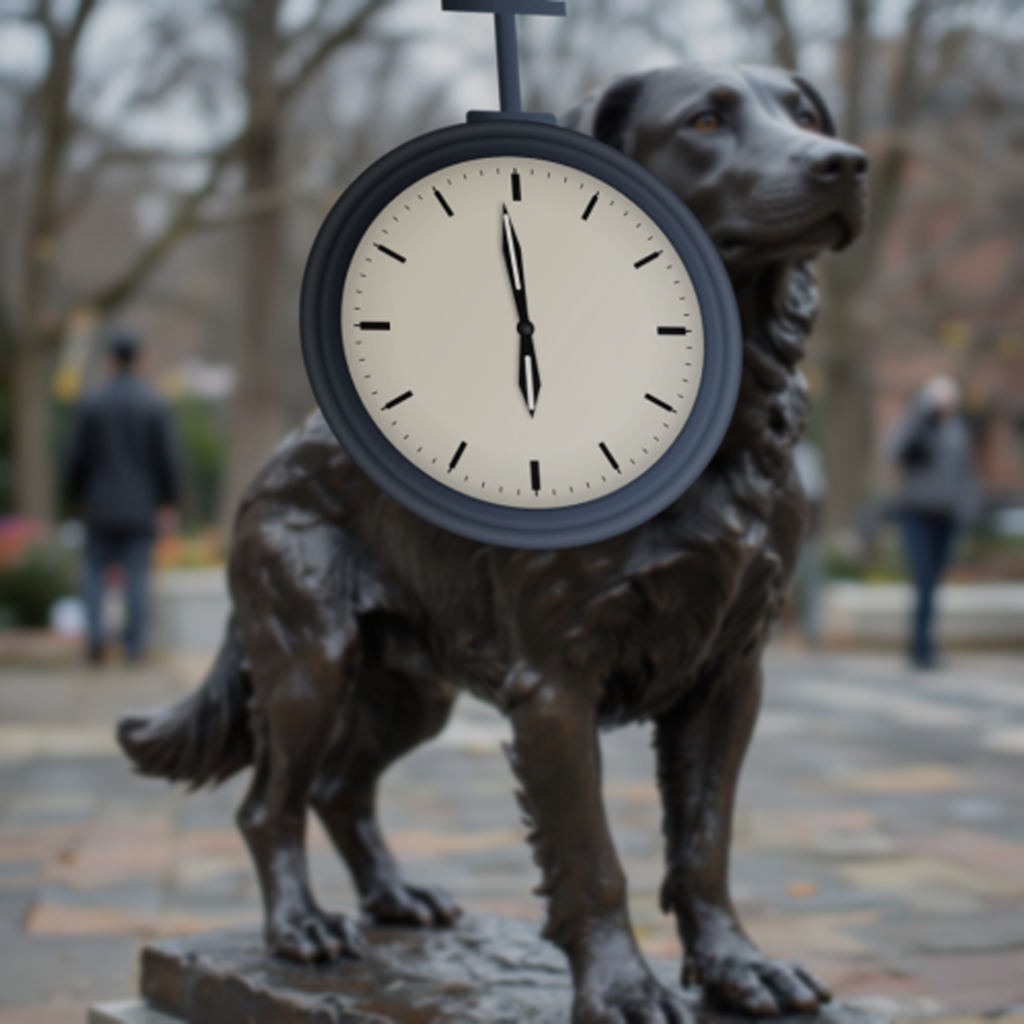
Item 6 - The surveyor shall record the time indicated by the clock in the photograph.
5:59
